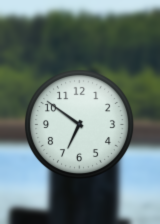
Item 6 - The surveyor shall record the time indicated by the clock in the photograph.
6:51
